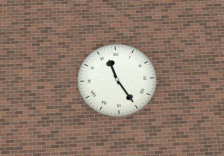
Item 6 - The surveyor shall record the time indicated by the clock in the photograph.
11:25
